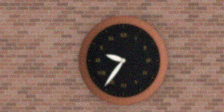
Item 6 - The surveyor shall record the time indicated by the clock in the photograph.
9:36
